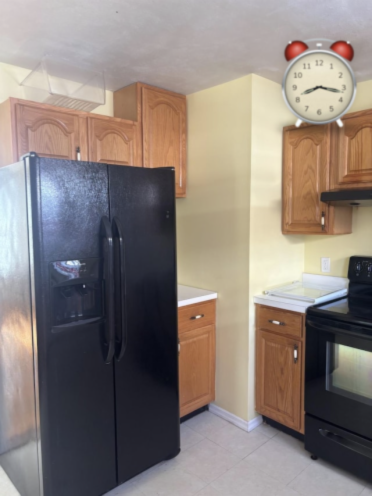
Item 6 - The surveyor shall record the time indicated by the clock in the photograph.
8:17
